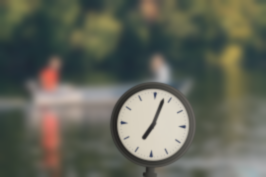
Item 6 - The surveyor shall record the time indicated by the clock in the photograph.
7:03
